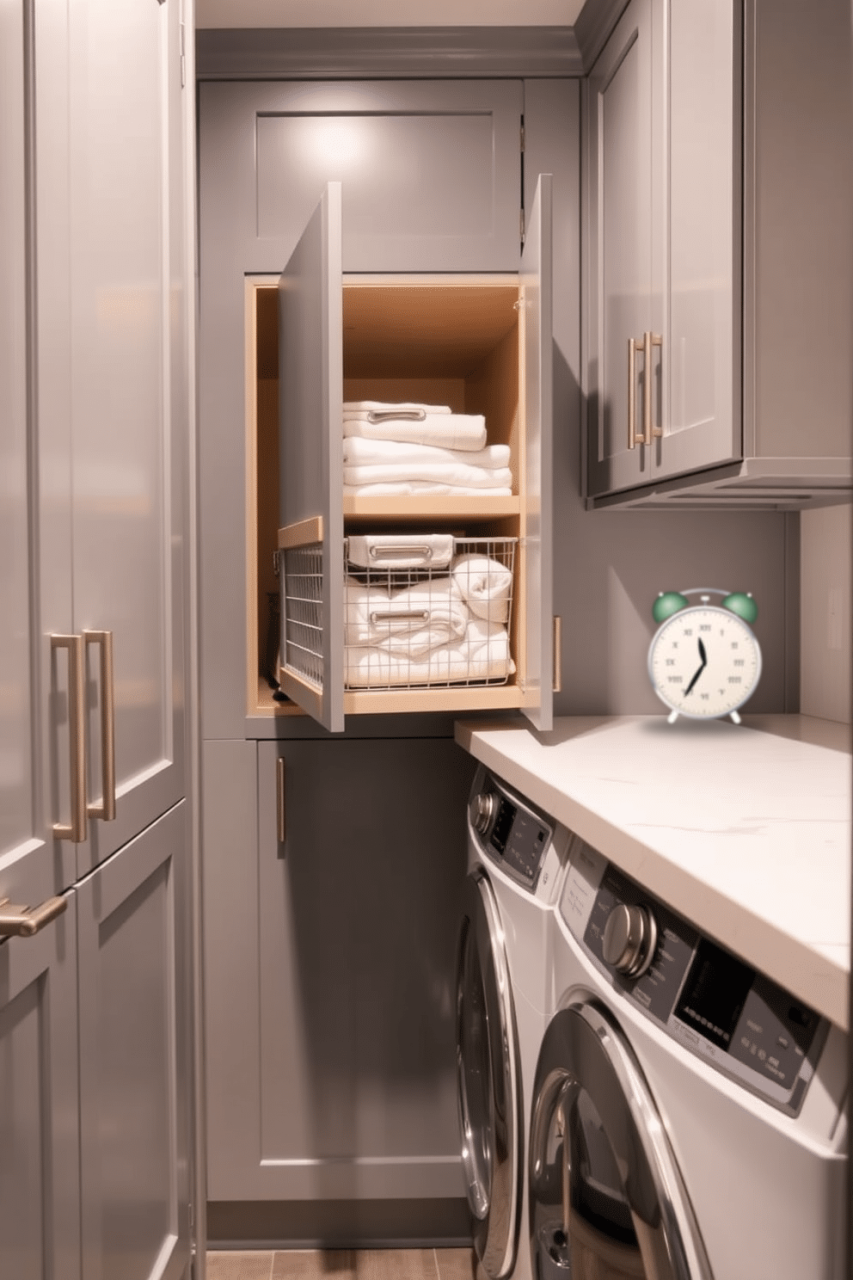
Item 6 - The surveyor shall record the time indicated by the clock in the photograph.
11:35
